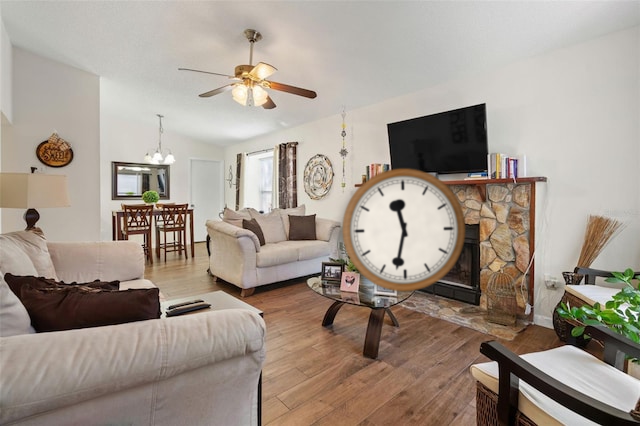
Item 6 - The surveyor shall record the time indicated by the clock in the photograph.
11:32
